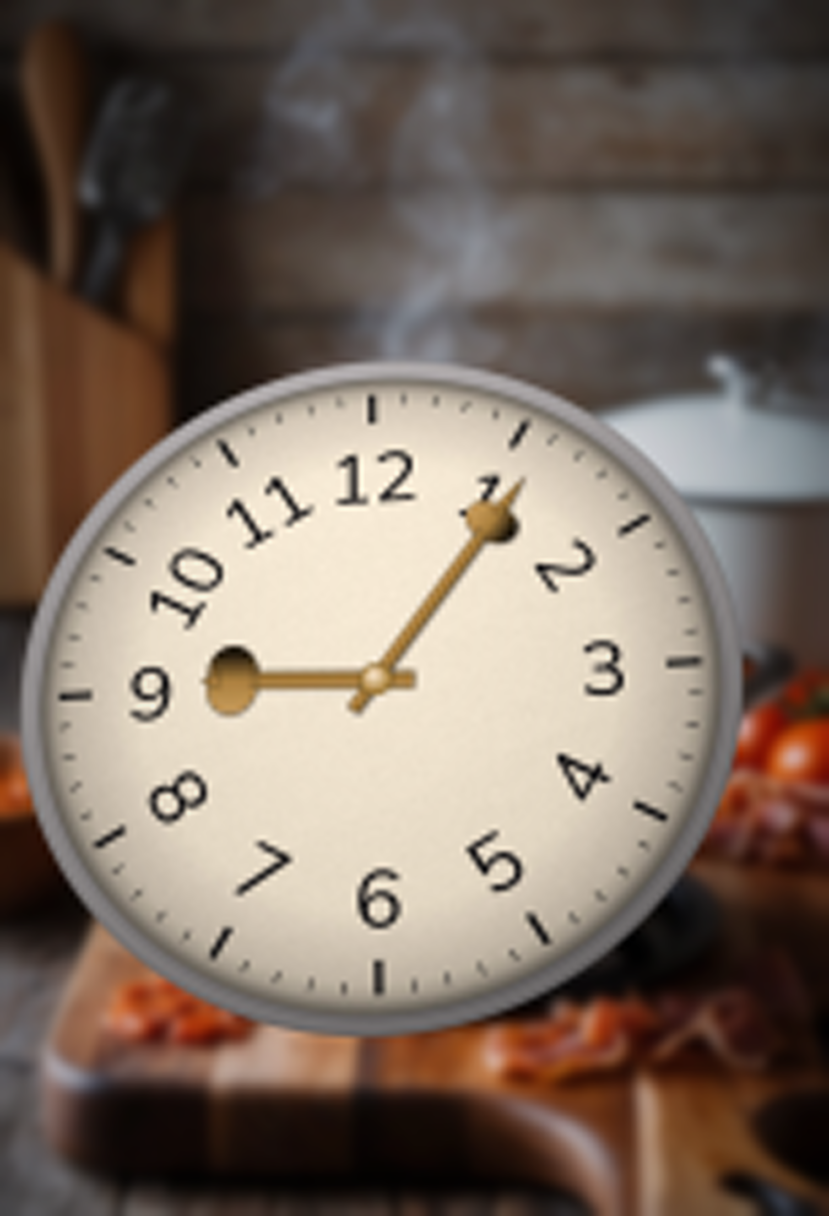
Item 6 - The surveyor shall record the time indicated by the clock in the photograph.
9:06
